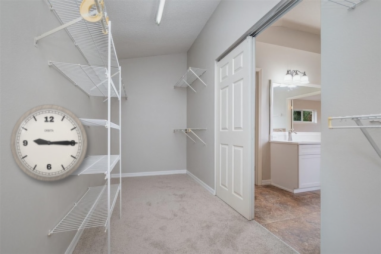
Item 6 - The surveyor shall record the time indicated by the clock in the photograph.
9:15
